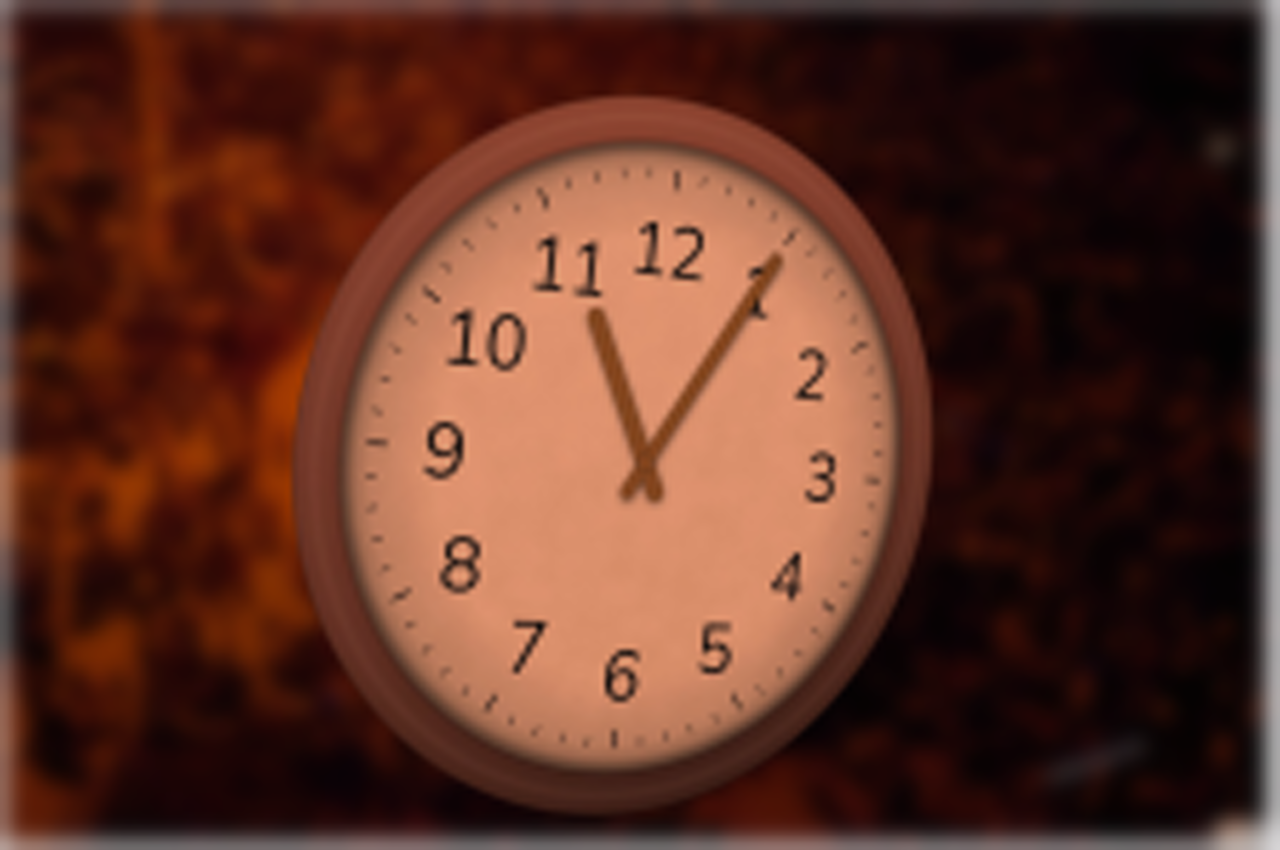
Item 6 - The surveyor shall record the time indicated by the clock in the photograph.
11:05
